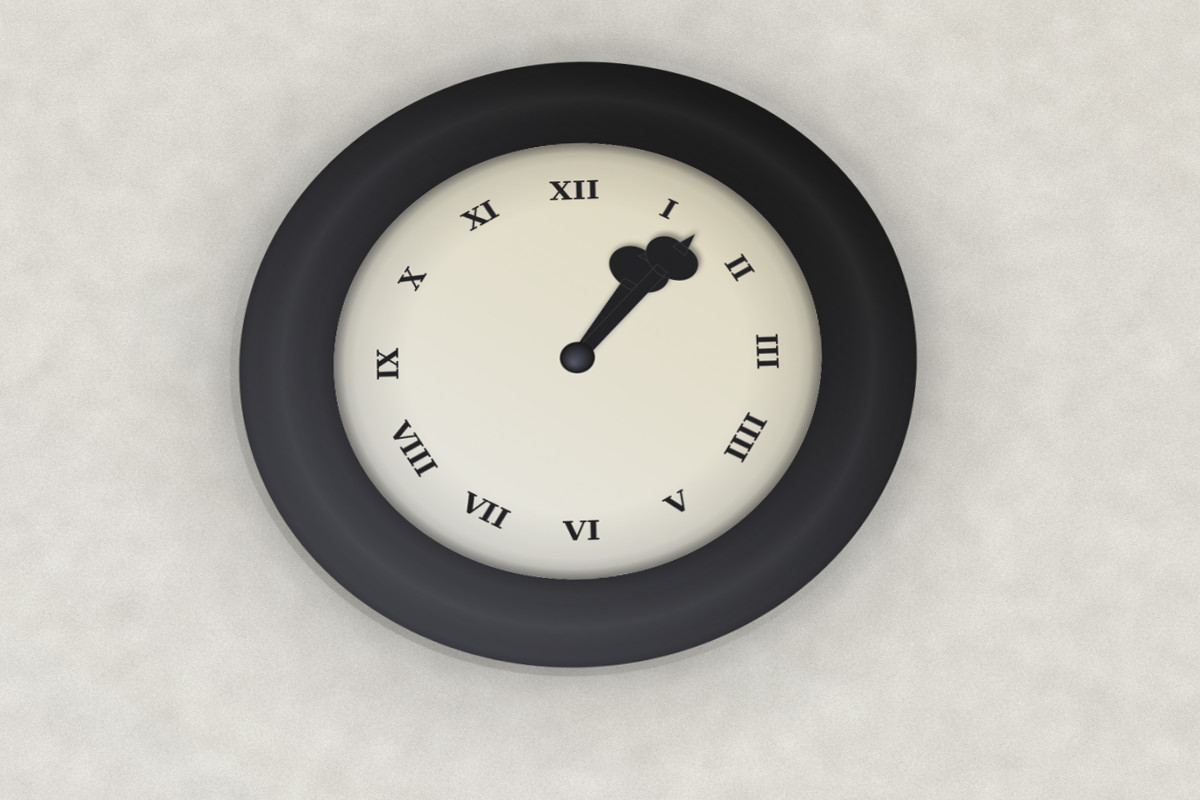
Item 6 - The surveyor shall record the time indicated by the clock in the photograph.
1:07
